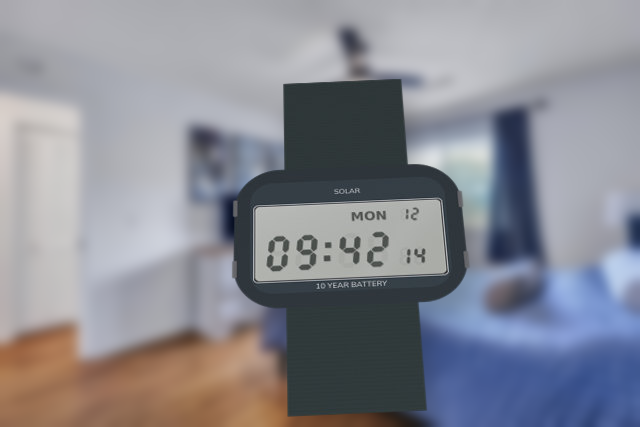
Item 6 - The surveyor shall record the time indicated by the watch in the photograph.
9:42:14
